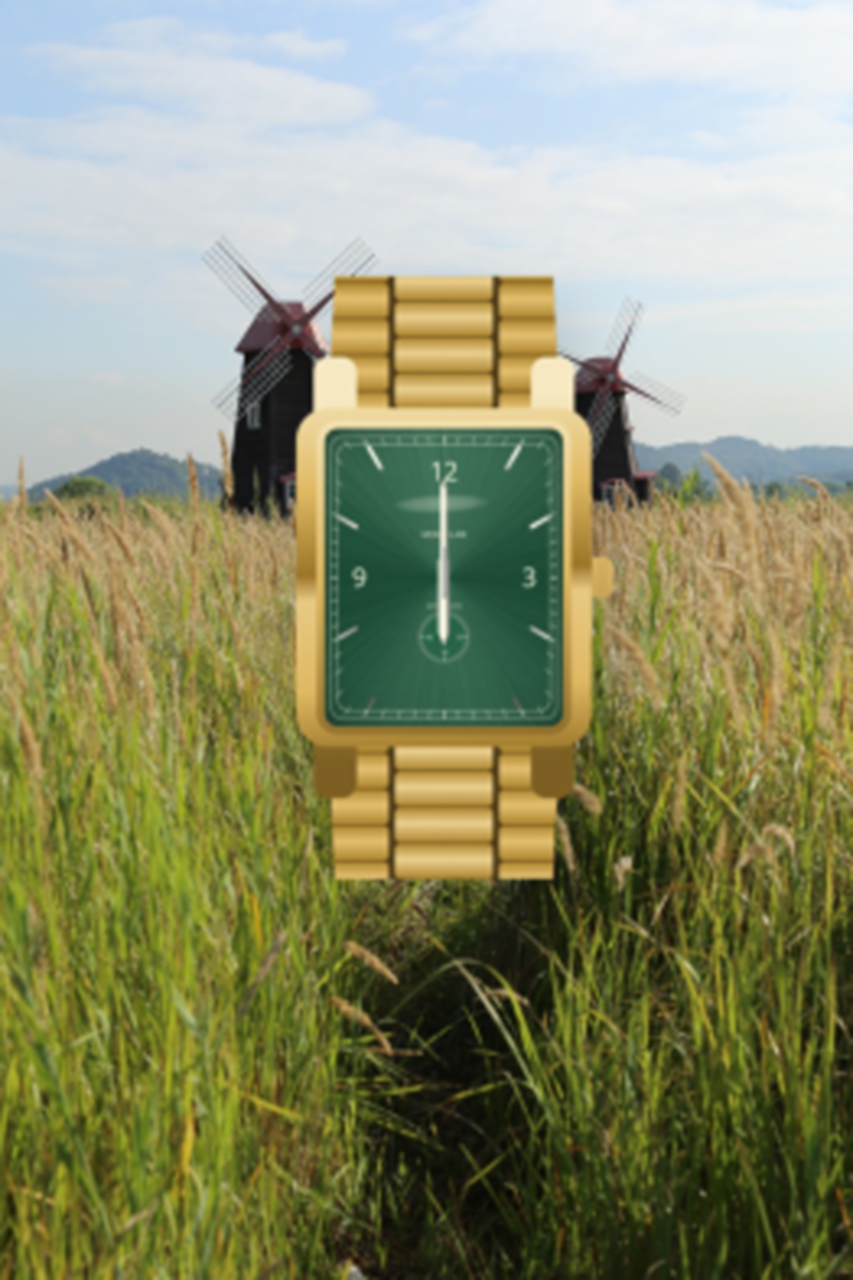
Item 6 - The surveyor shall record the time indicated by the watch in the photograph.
6:00
